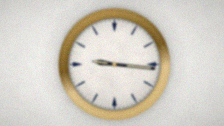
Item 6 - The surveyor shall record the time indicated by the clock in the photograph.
9:16
